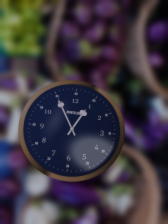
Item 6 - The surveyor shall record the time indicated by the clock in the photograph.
12:55
